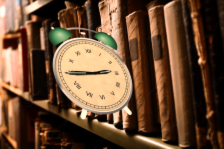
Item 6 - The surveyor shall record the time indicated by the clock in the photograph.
2:45
